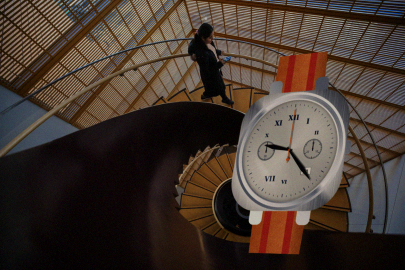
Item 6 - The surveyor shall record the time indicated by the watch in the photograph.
9:23
